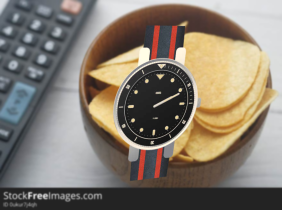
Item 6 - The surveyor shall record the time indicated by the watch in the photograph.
2:11
